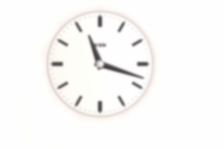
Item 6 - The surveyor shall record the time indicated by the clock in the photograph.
11:18
